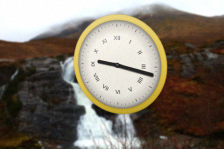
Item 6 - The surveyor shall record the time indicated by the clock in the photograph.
9:17
